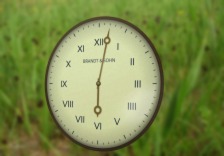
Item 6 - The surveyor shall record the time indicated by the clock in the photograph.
6:02
